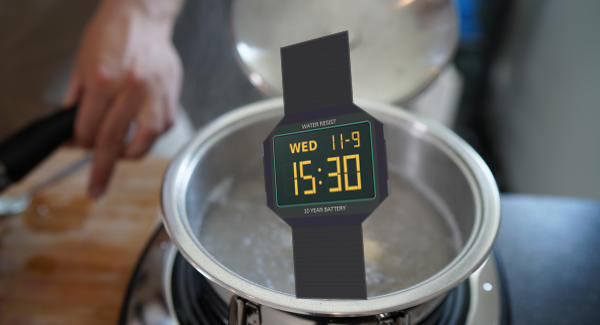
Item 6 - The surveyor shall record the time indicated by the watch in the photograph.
15:30
